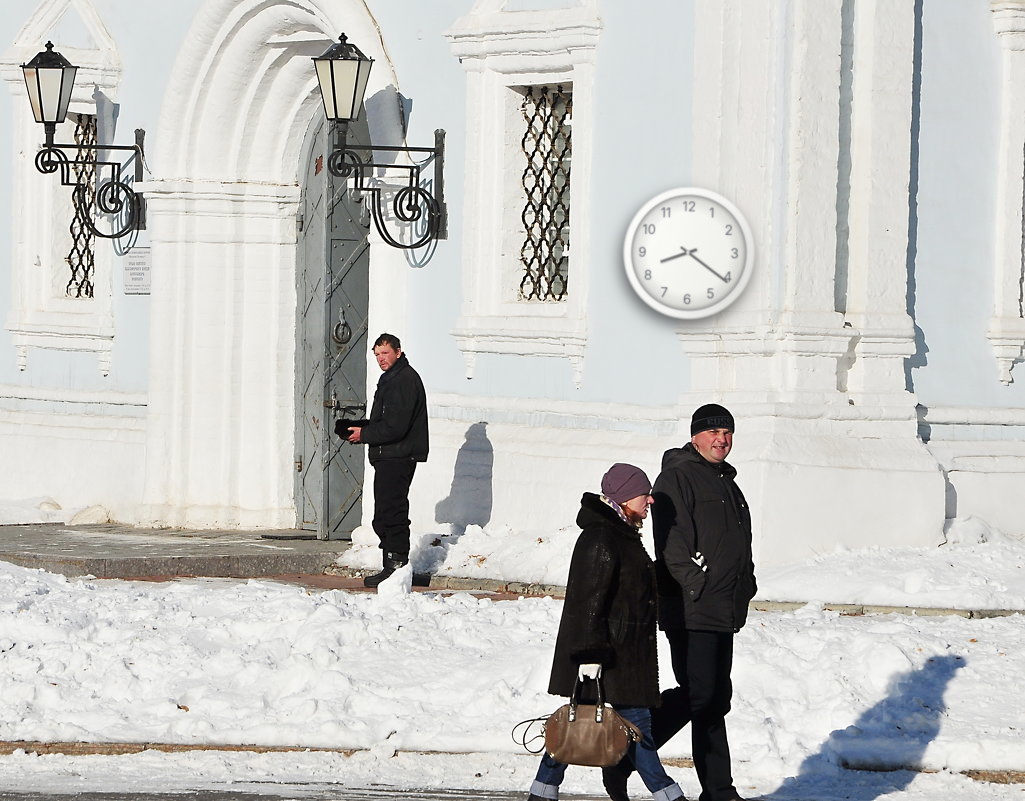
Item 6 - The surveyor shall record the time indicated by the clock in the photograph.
8:21
